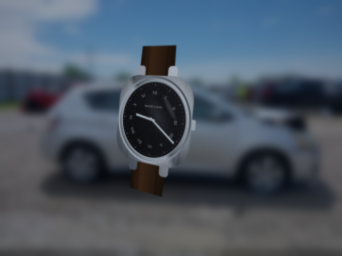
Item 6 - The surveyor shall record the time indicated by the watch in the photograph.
9:21
